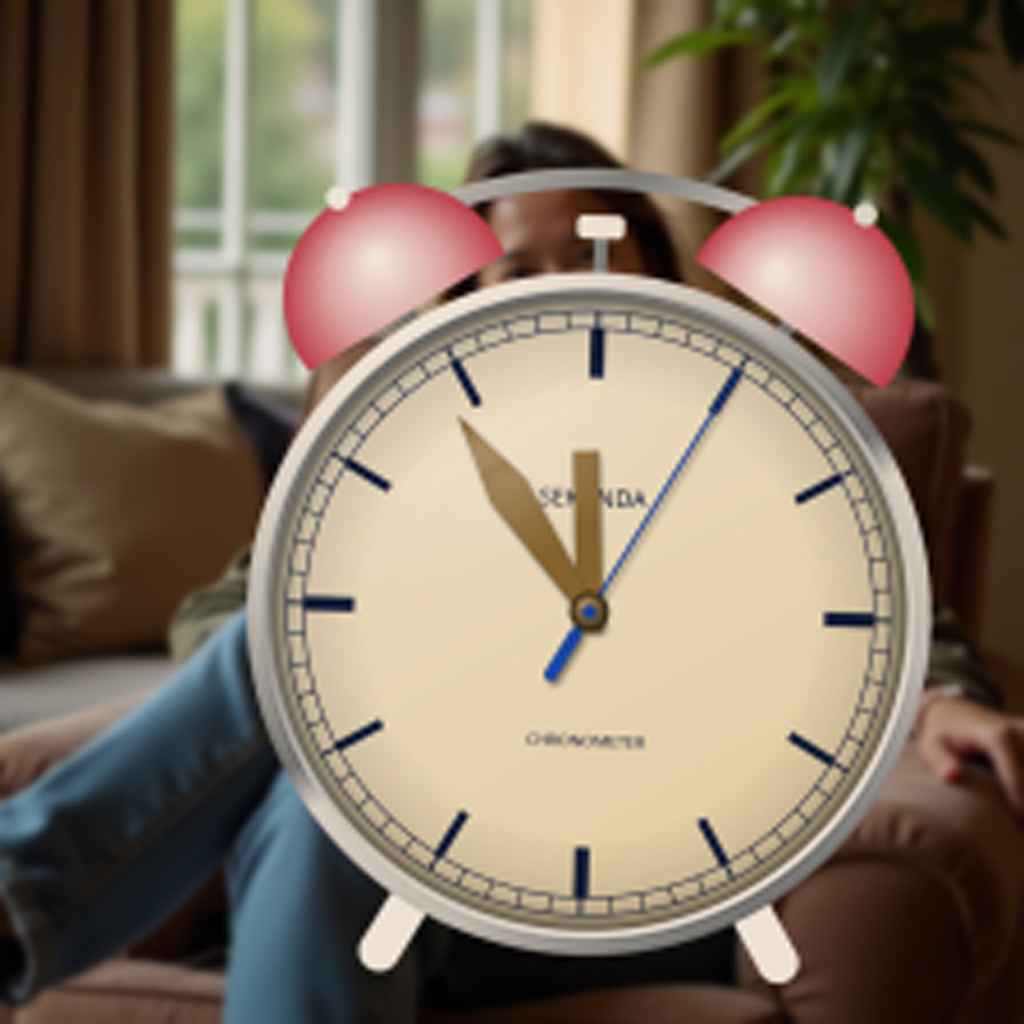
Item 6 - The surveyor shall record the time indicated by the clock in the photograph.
11:54:05
